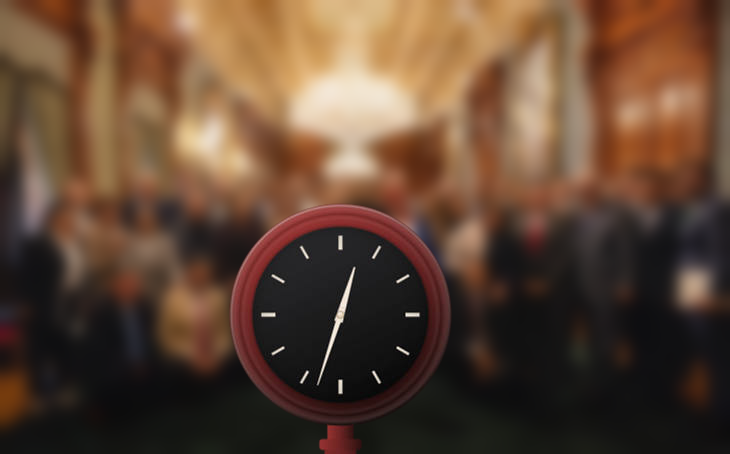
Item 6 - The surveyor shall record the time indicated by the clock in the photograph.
12:33
